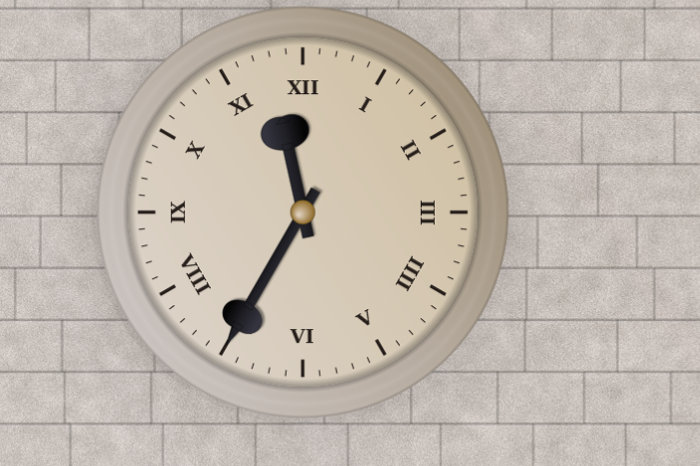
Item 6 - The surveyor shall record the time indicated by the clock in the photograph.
11:35
